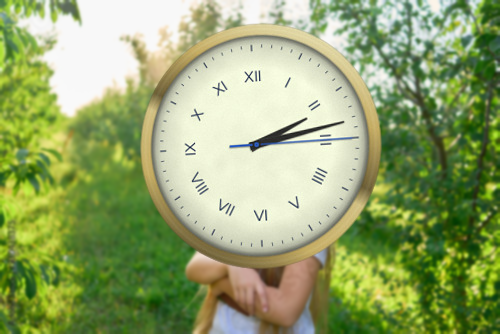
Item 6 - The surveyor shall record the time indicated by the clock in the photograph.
2:13:15
